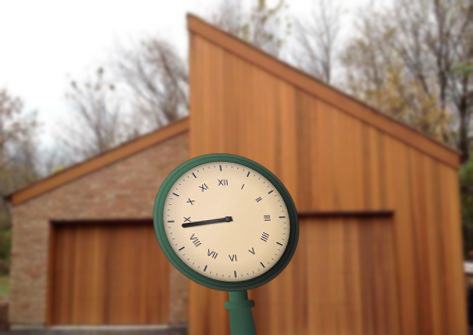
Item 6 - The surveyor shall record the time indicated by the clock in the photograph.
8:44
